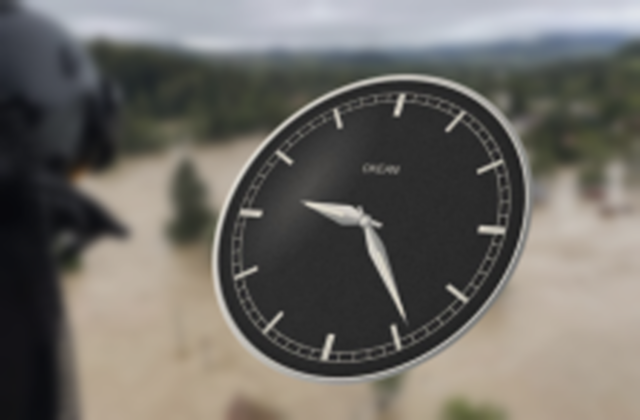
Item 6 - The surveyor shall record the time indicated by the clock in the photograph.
9:24
